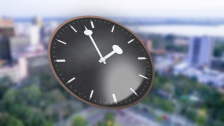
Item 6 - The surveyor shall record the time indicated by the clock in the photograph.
1:58
